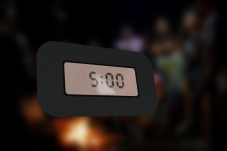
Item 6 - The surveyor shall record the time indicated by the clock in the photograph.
5:00
